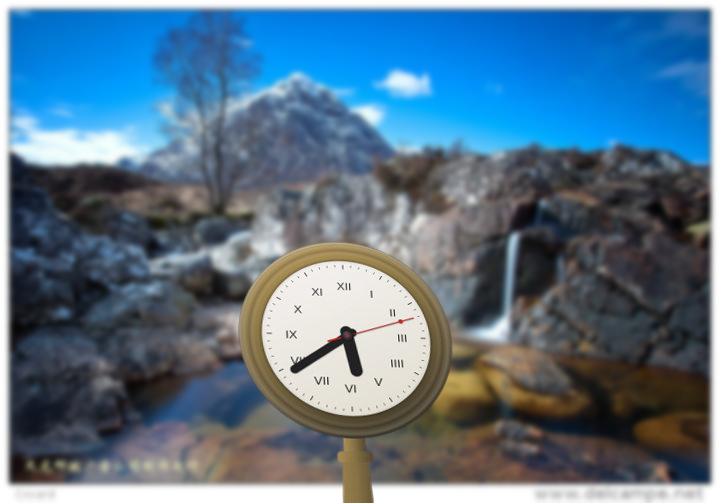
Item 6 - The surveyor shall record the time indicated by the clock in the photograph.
5:39:12
